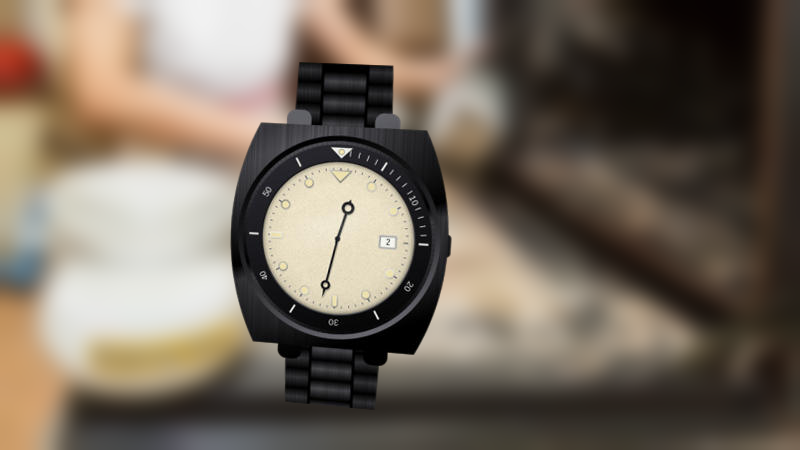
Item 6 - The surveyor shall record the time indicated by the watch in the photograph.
12:32
